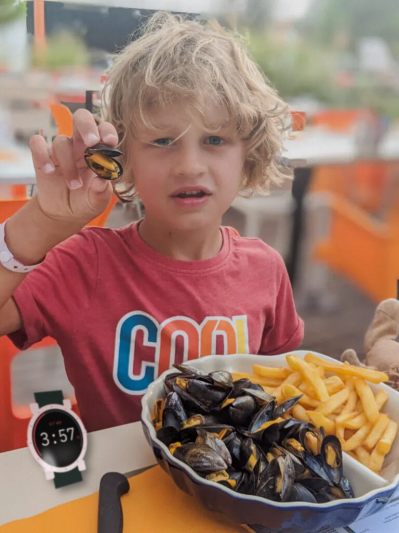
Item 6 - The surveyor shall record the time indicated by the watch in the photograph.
3:57
